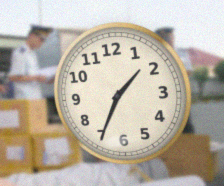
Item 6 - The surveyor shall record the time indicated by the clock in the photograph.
1:35
